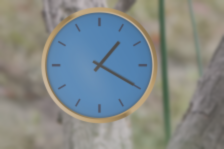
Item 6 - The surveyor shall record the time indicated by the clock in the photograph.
1:20
